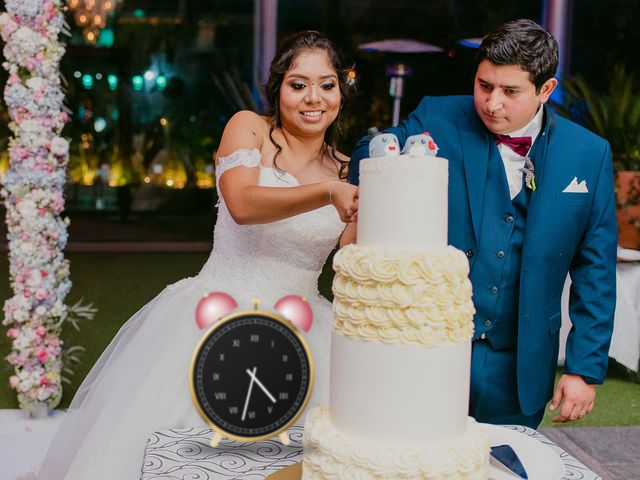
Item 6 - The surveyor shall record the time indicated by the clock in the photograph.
4:32
